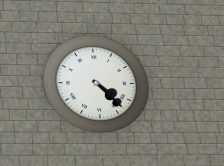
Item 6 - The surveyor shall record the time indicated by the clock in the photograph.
4:23
